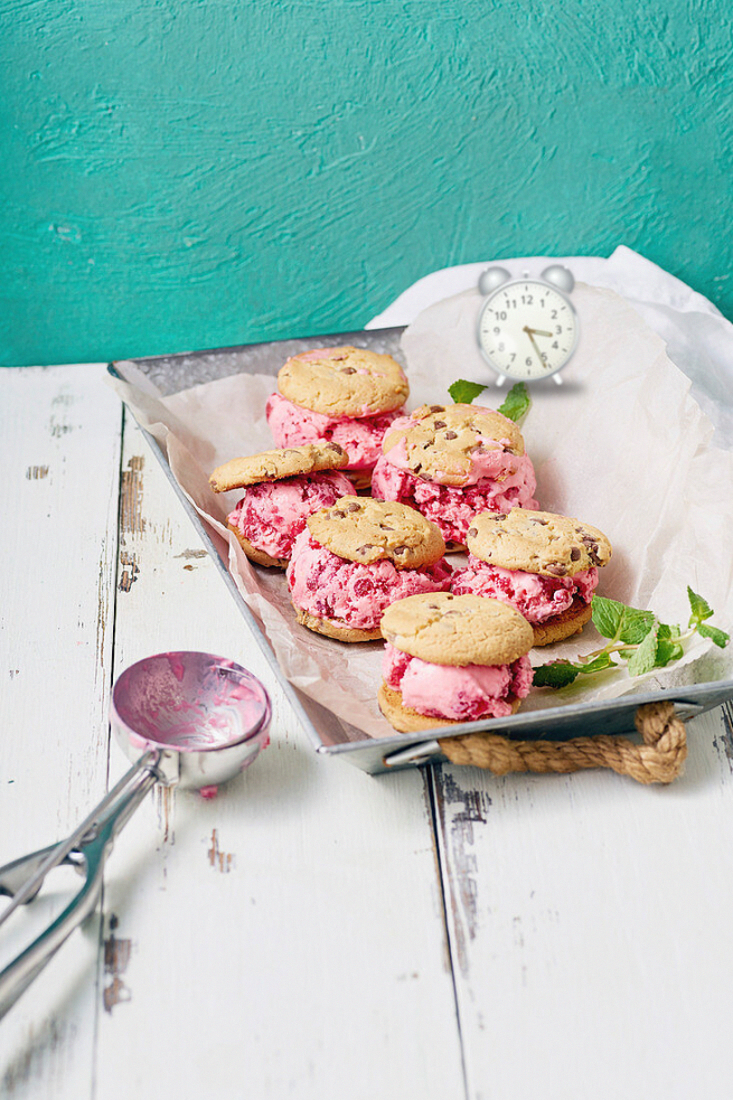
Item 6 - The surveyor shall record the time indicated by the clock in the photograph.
3:26
